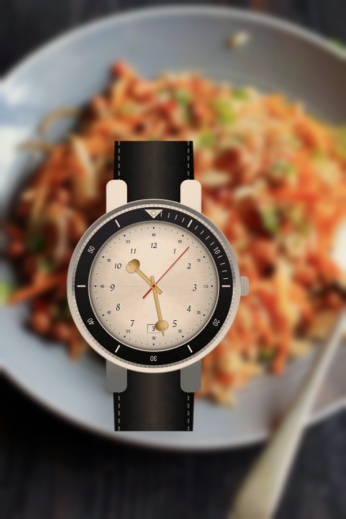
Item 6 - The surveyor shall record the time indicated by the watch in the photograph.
10:28:07
